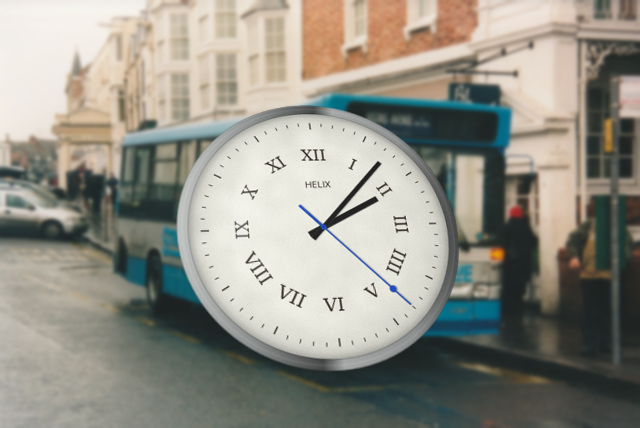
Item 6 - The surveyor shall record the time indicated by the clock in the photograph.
2:07:23
